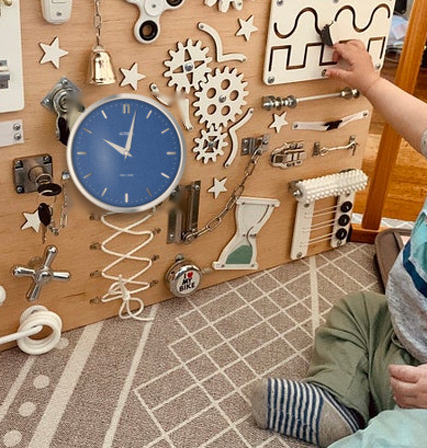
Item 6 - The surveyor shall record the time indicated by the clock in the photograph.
10:02
